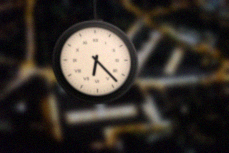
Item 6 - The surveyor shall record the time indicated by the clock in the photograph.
6:23
